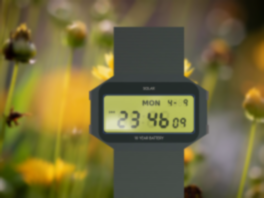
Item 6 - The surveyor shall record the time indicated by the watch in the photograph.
23:46:09
